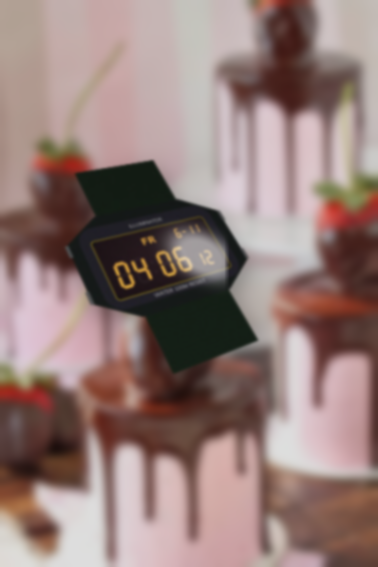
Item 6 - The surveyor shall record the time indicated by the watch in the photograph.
4:06:12
